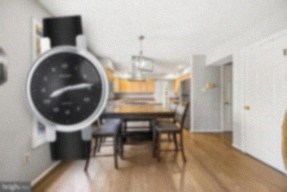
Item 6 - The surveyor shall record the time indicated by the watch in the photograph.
8:14
